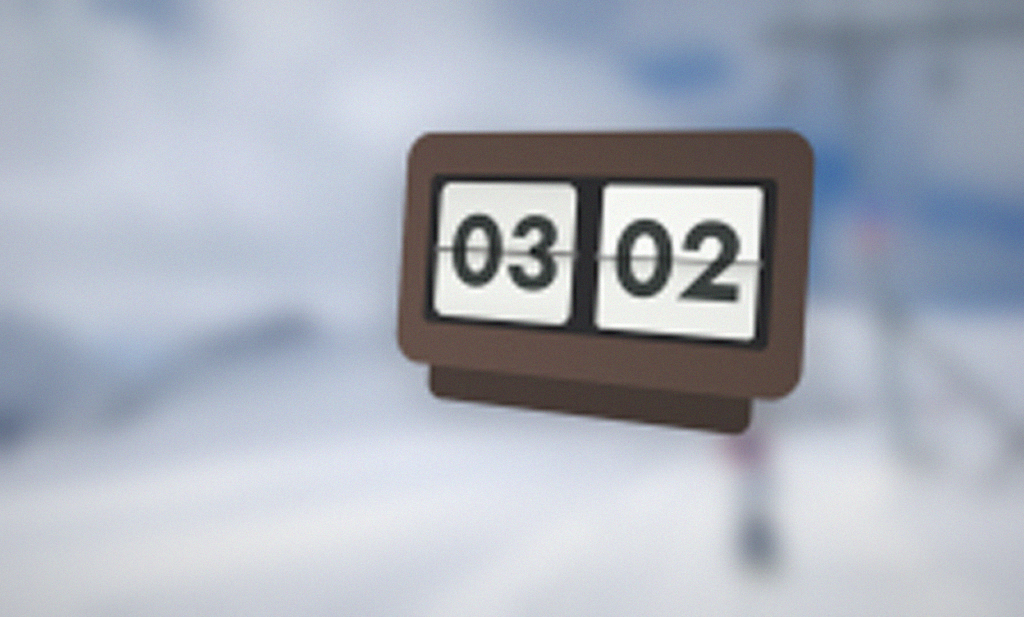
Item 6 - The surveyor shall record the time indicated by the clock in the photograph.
3:02
